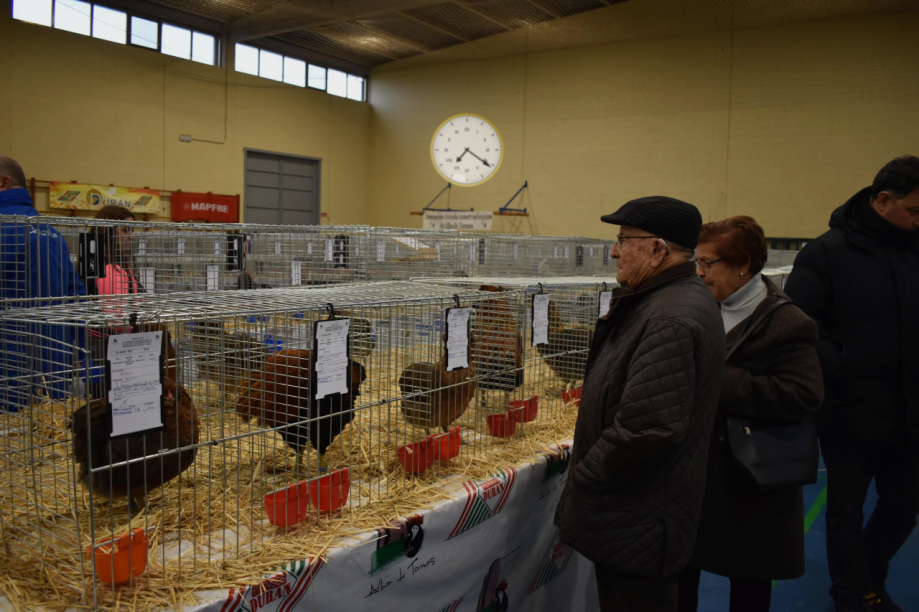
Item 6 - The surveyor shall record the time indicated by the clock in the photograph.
7:21
